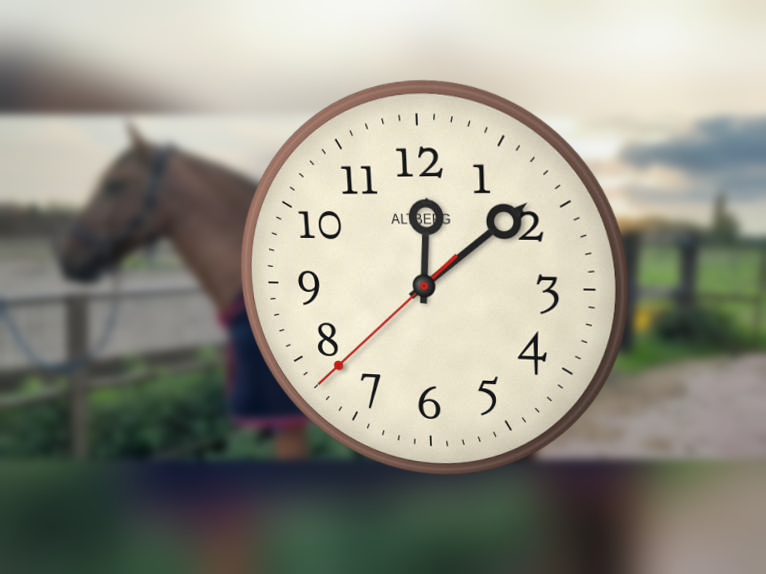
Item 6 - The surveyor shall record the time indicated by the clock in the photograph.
12:08:38
